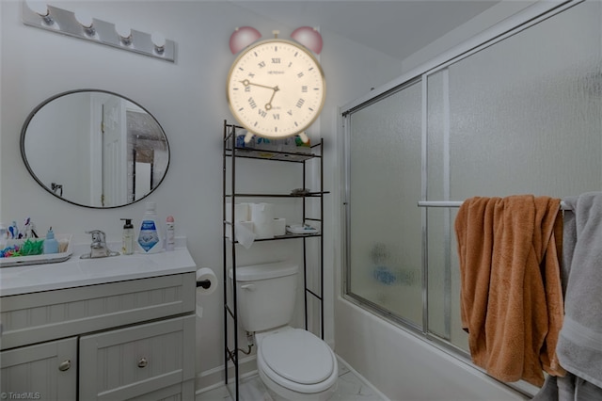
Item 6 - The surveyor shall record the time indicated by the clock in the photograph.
6:47
